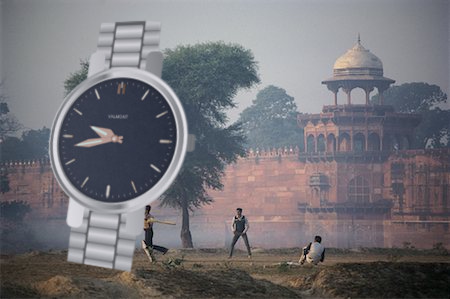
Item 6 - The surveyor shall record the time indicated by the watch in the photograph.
9:43
